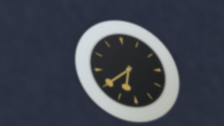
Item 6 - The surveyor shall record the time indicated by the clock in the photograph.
6:40
